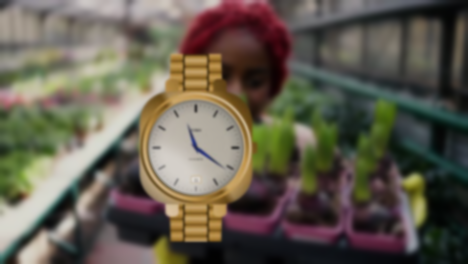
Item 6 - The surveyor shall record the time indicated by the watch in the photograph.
11:21
